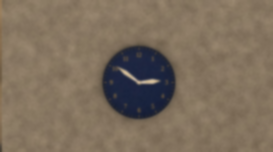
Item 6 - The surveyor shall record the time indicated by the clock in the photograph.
2:51
